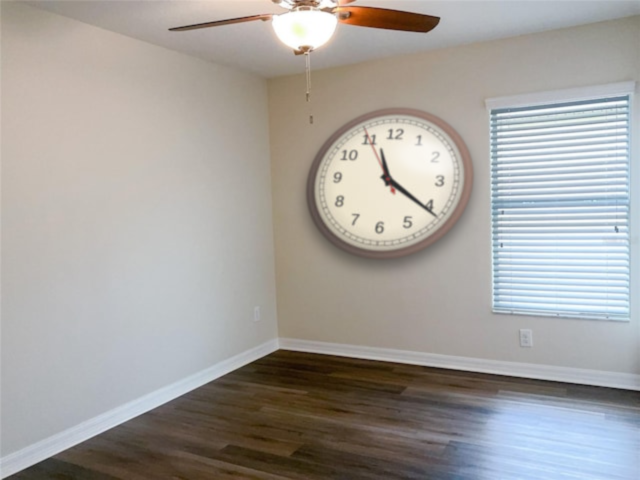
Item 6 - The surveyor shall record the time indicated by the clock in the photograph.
11:20:55
